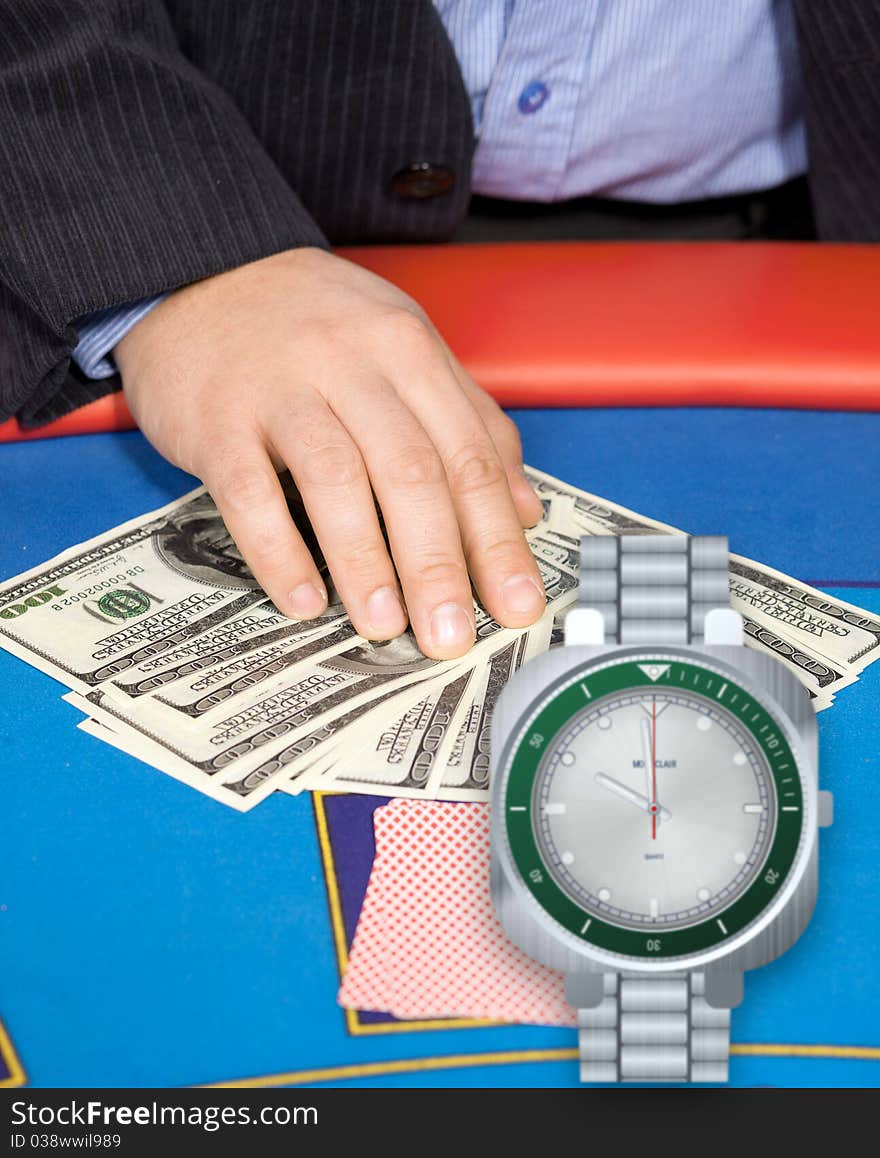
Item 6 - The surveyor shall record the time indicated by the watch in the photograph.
9:59:00
